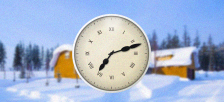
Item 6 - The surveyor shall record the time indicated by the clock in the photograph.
7:12
